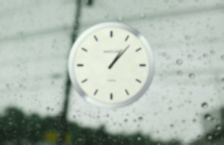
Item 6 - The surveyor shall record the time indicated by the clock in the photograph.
1:07
